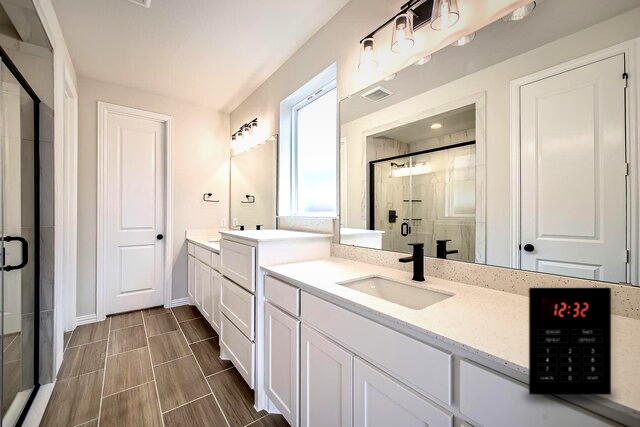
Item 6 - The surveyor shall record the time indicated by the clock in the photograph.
12:32
